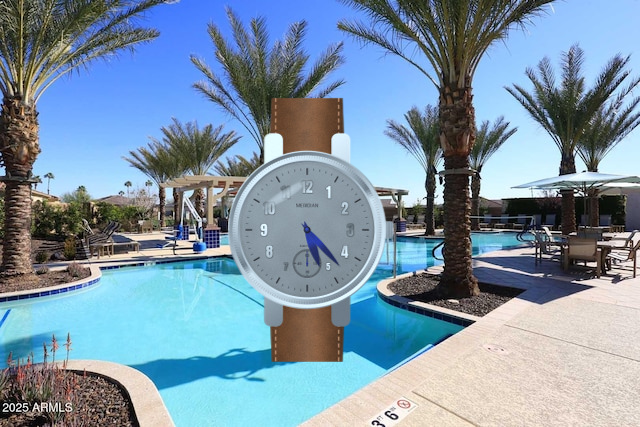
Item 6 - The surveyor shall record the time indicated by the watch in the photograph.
5:23
